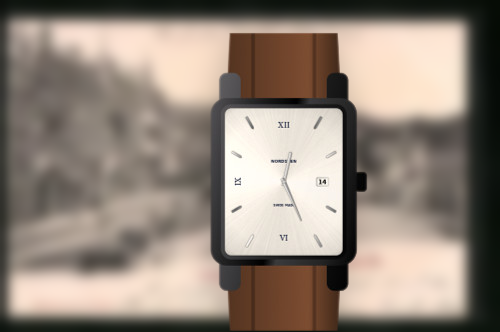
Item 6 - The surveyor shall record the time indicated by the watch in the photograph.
12:26
